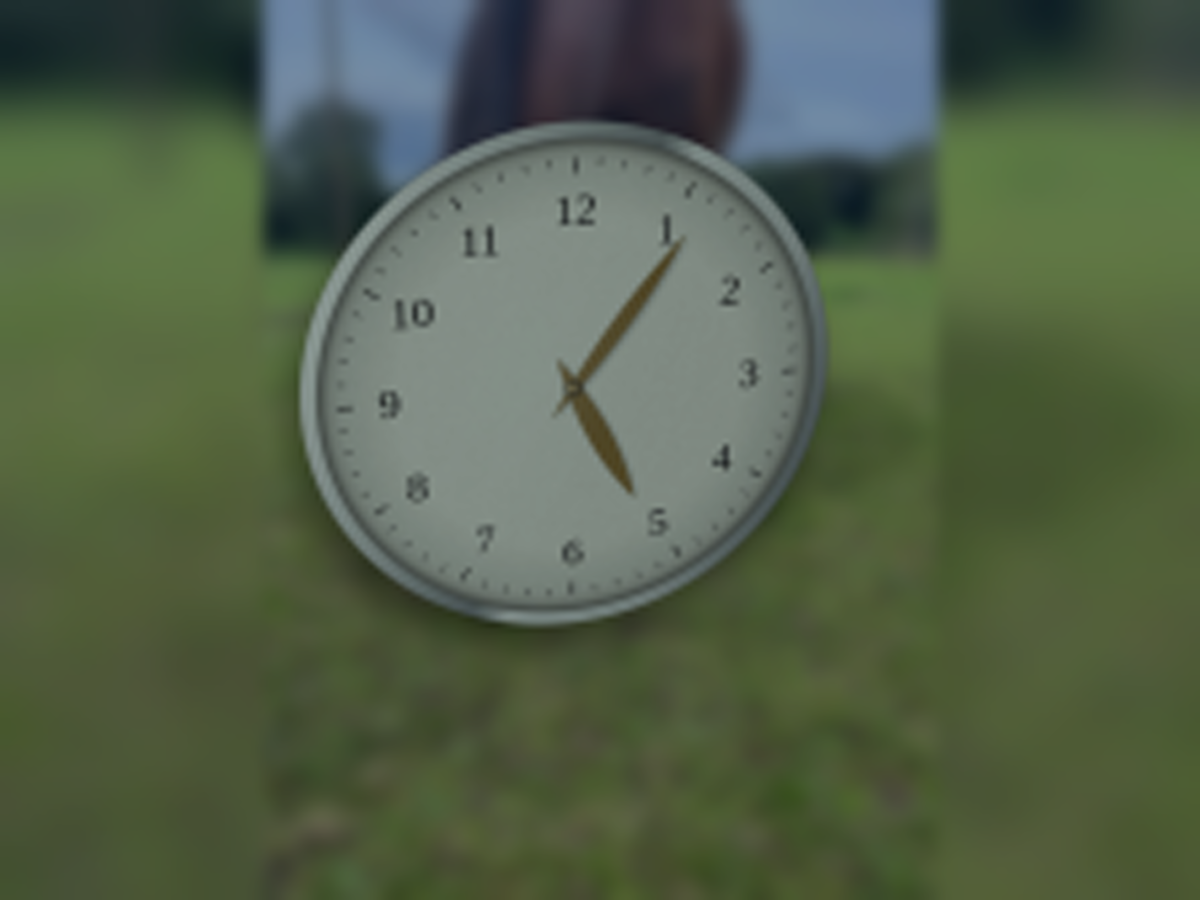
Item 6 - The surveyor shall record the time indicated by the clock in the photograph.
5:06
